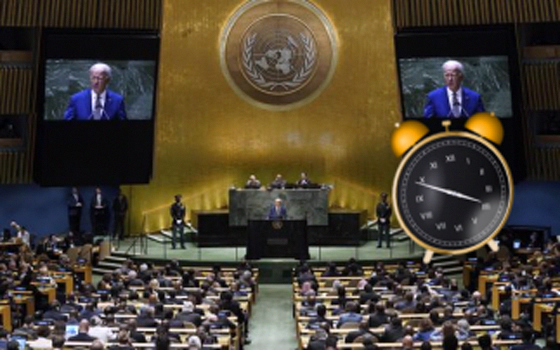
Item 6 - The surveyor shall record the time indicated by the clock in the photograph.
3:49
